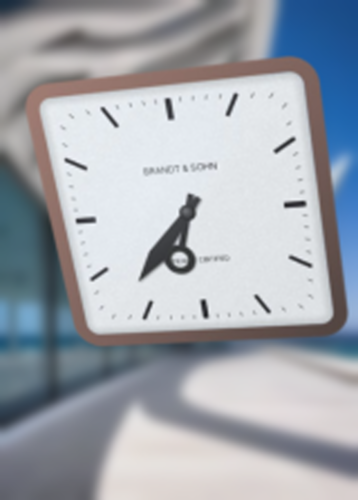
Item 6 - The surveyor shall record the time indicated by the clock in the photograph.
6:37
